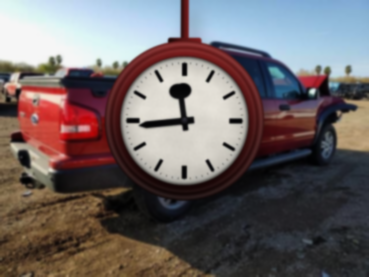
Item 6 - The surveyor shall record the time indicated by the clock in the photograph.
11:44
